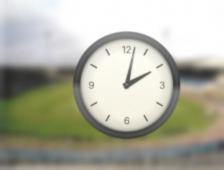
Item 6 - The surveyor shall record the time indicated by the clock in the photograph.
2:02
